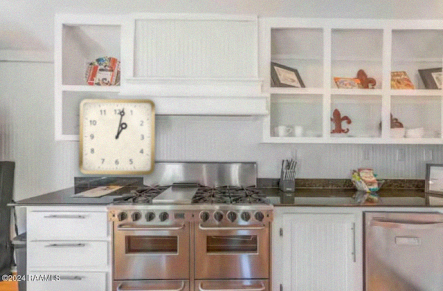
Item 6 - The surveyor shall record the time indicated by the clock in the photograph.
1:02
